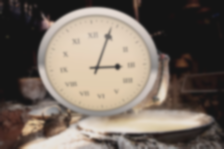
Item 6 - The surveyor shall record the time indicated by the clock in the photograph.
3:04
